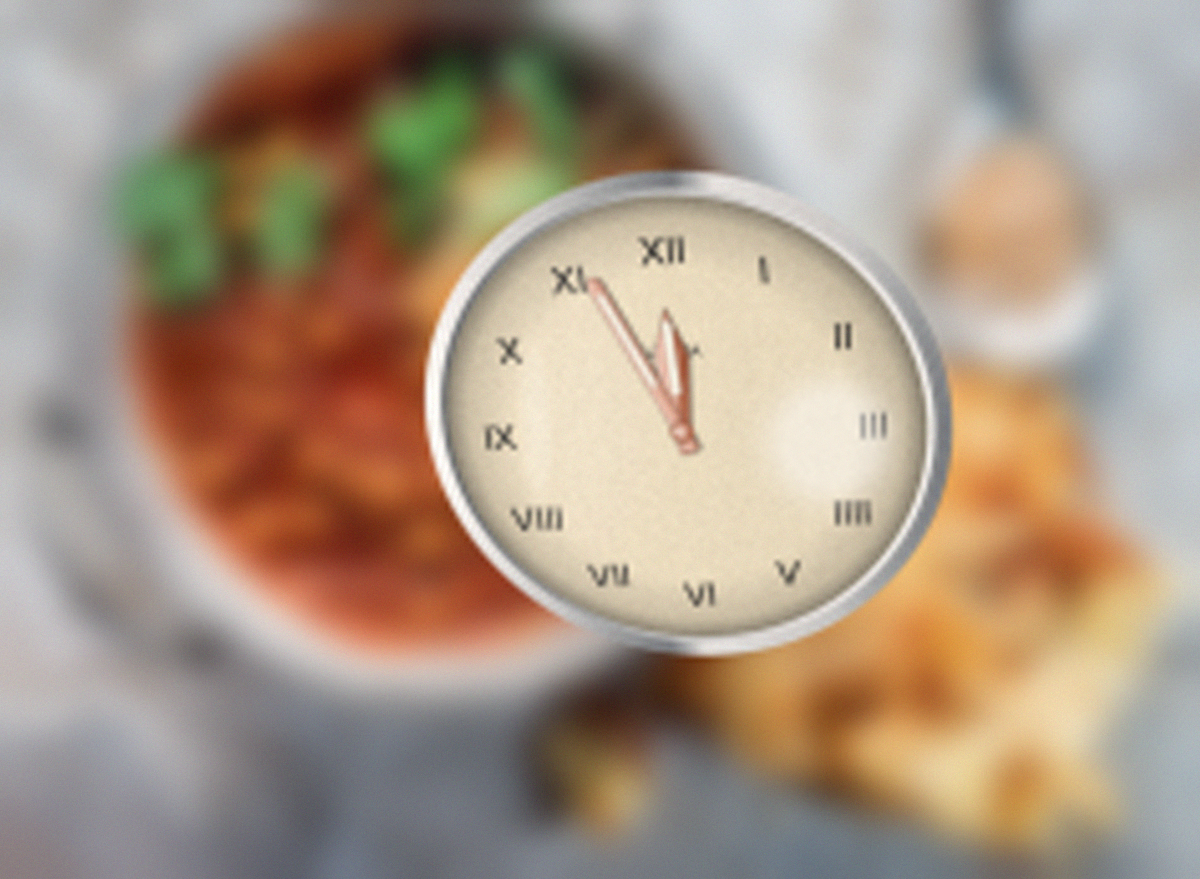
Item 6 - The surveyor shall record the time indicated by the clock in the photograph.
11:56
